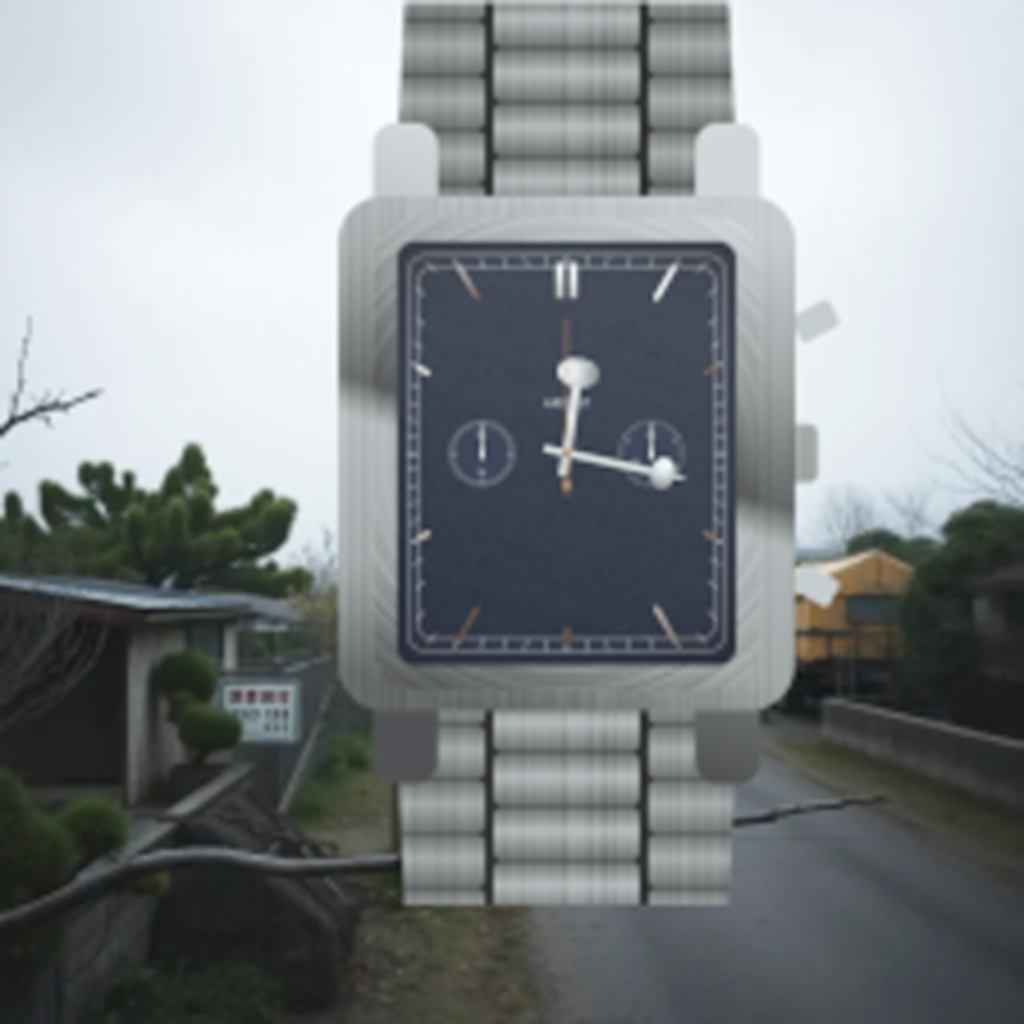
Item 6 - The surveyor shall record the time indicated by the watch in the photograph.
12:17
